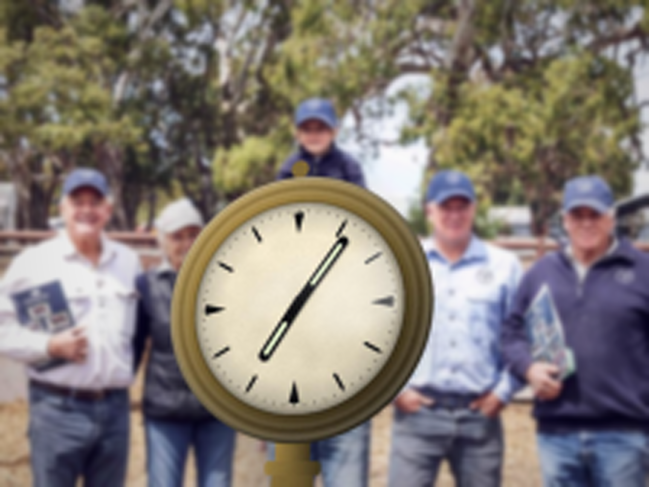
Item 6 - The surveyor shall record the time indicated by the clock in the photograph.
7:06
